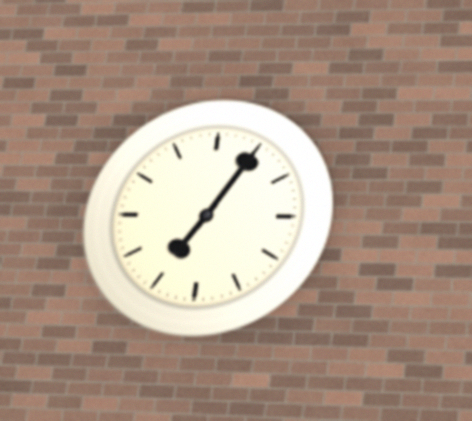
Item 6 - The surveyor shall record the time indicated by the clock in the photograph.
7:05
